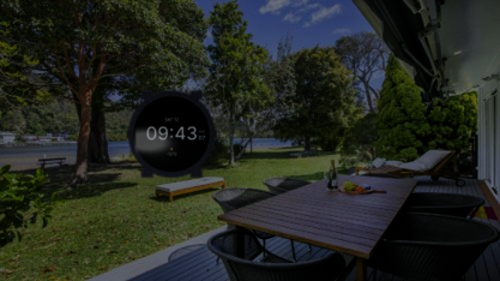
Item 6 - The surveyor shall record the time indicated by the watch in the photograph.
9:43
